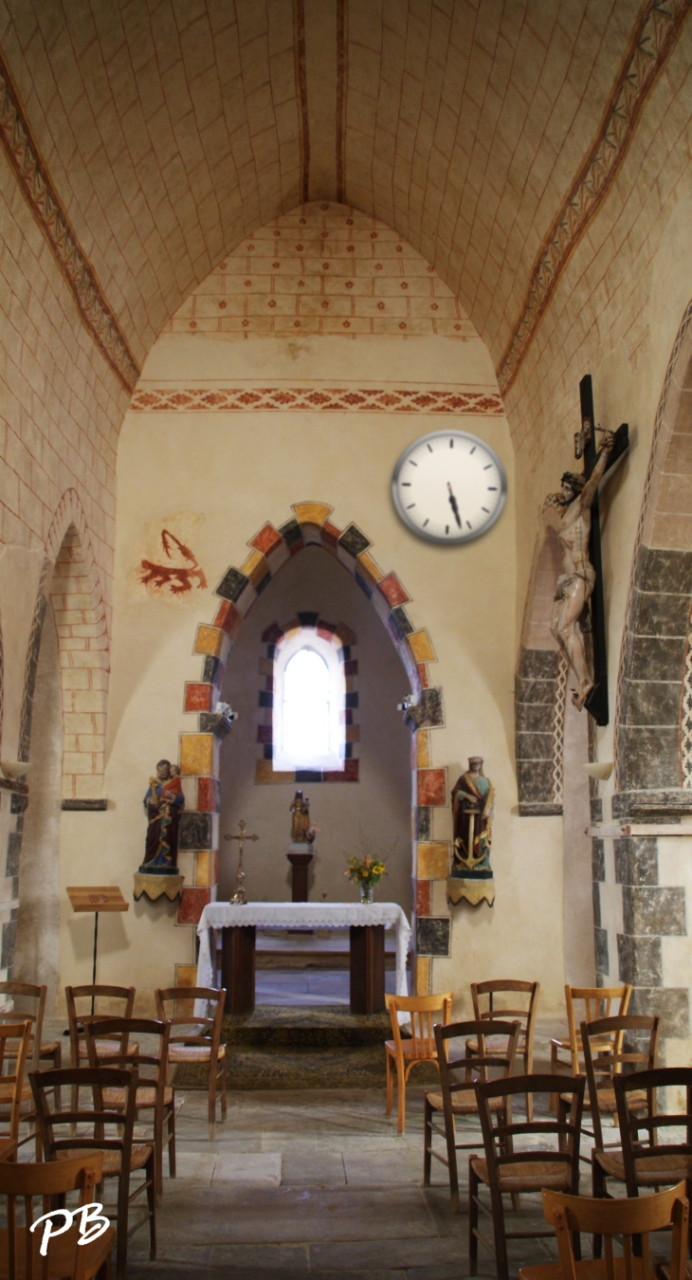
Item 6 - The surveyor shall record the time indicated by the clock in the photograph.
5:27
